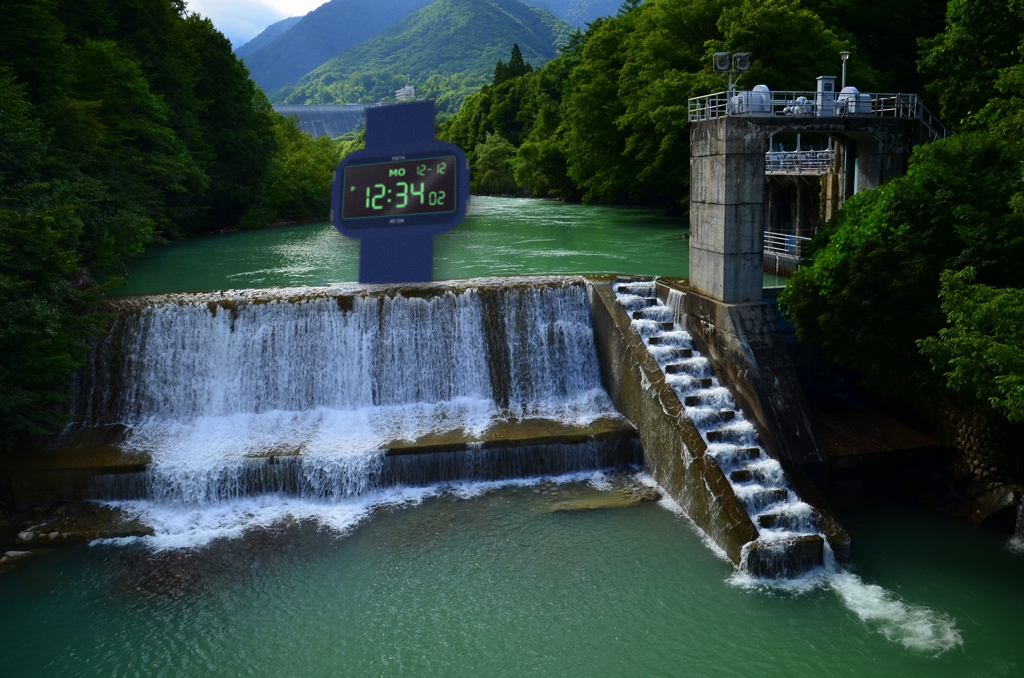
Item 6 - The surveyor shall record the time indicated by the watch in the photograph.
12:34:02
